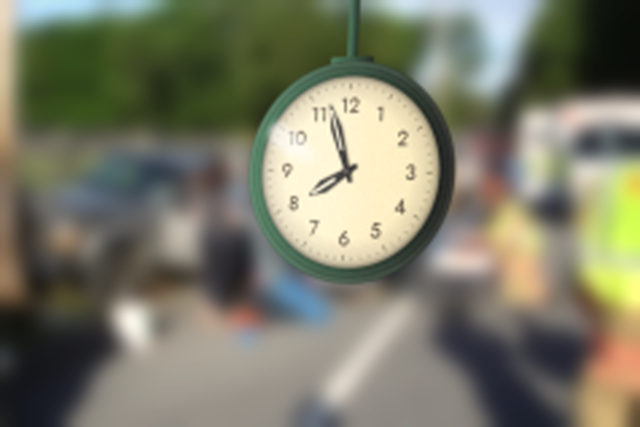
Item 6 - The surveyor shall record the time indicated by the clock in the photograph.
7:57
